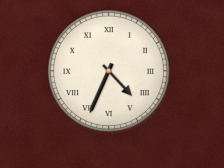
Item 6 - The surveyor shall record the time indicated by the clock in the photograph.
4:34
